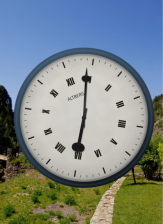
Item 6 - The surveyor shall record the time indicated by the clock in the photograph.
7:04
